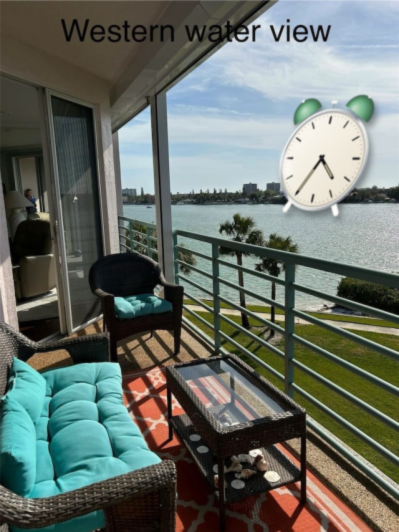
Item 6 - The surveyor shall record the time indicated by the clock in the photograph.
4:35
